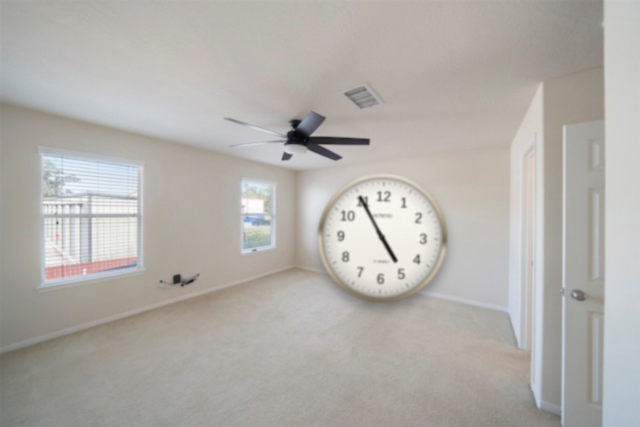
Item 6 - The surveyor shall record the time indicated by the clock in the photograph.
4:55
